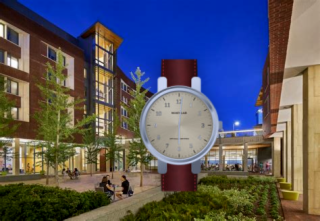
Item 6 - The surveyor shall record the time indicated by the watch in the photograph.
6:01
